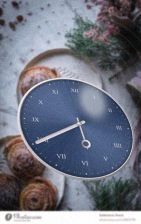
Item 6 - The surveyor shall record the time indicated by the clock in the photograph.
5:40
